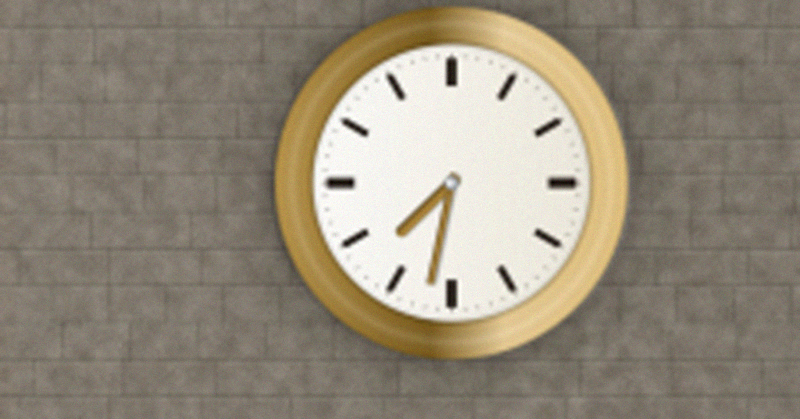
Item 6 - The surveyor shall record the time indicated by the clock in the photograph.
7:32
